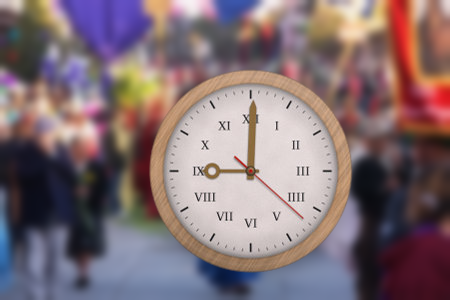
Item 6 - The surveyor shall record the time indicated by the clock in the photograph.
9:00:22
